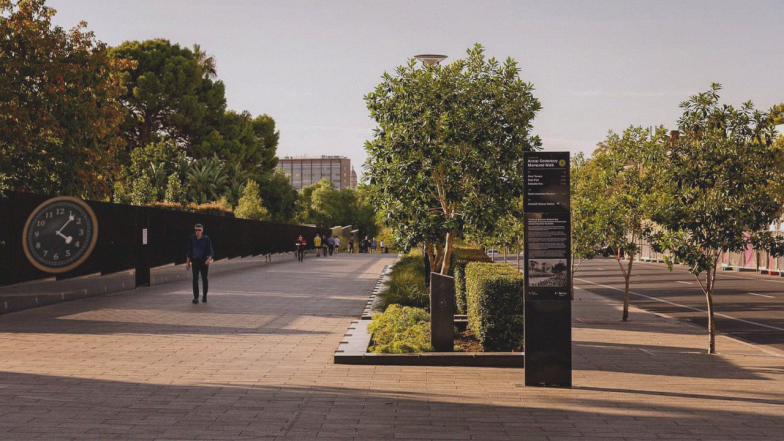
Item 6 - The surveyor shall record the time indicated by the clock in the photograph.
4:07
